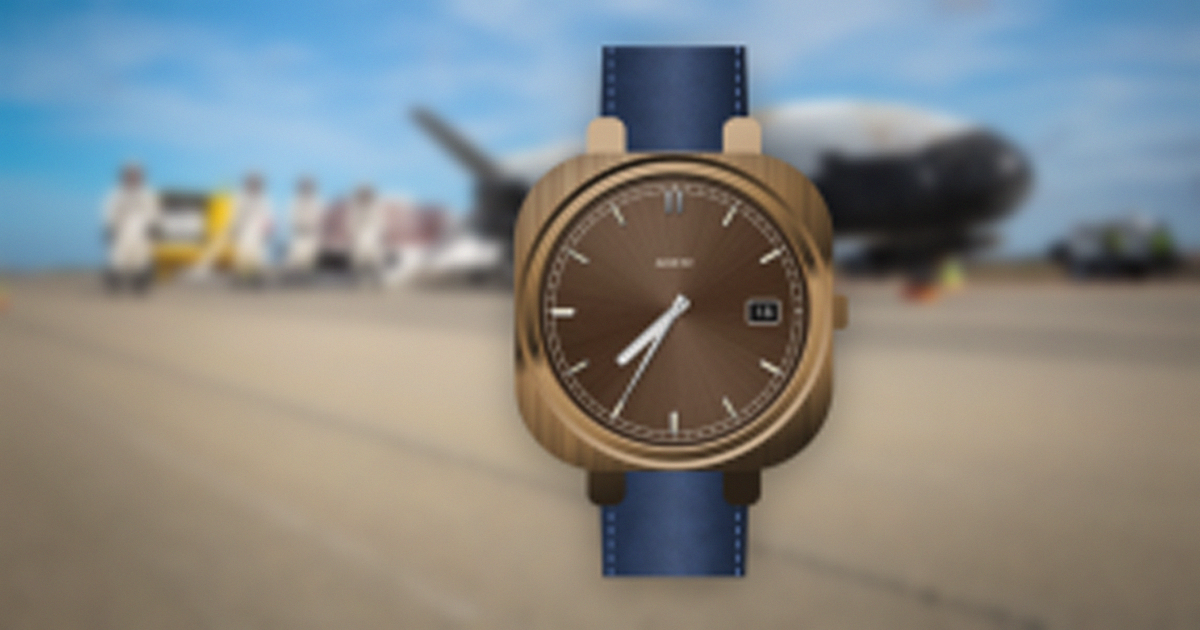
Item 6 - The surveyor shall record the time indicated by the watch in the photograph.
7:35
